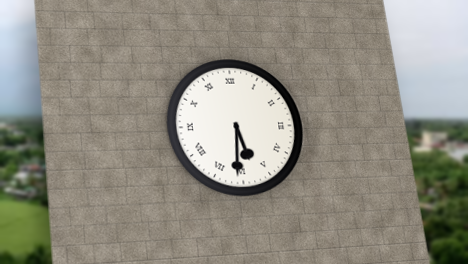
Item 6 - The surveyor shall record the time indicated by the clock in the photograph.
5:31
